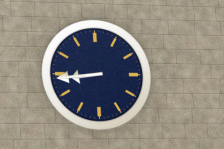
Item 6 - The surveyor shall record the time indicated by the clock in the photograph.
8:44
